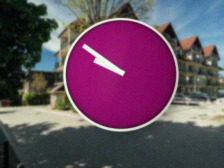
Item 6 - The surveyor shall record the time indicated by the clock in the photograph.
9:51
